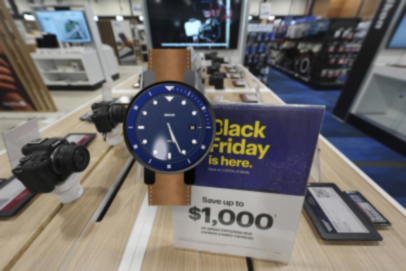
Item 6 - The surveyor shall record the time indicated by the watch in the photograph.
5:26
